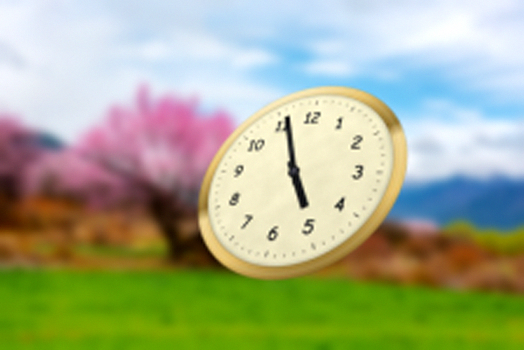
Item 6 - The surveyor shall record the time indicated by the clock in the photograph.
4:56
